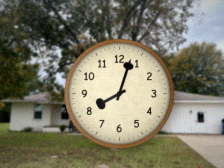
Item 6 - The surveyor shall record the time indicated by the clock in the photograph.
8:03
